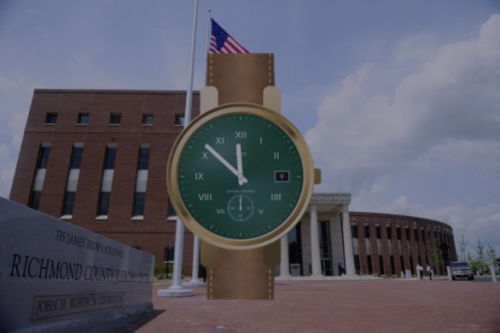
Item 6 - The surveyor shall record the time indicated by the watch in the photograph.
11:52
